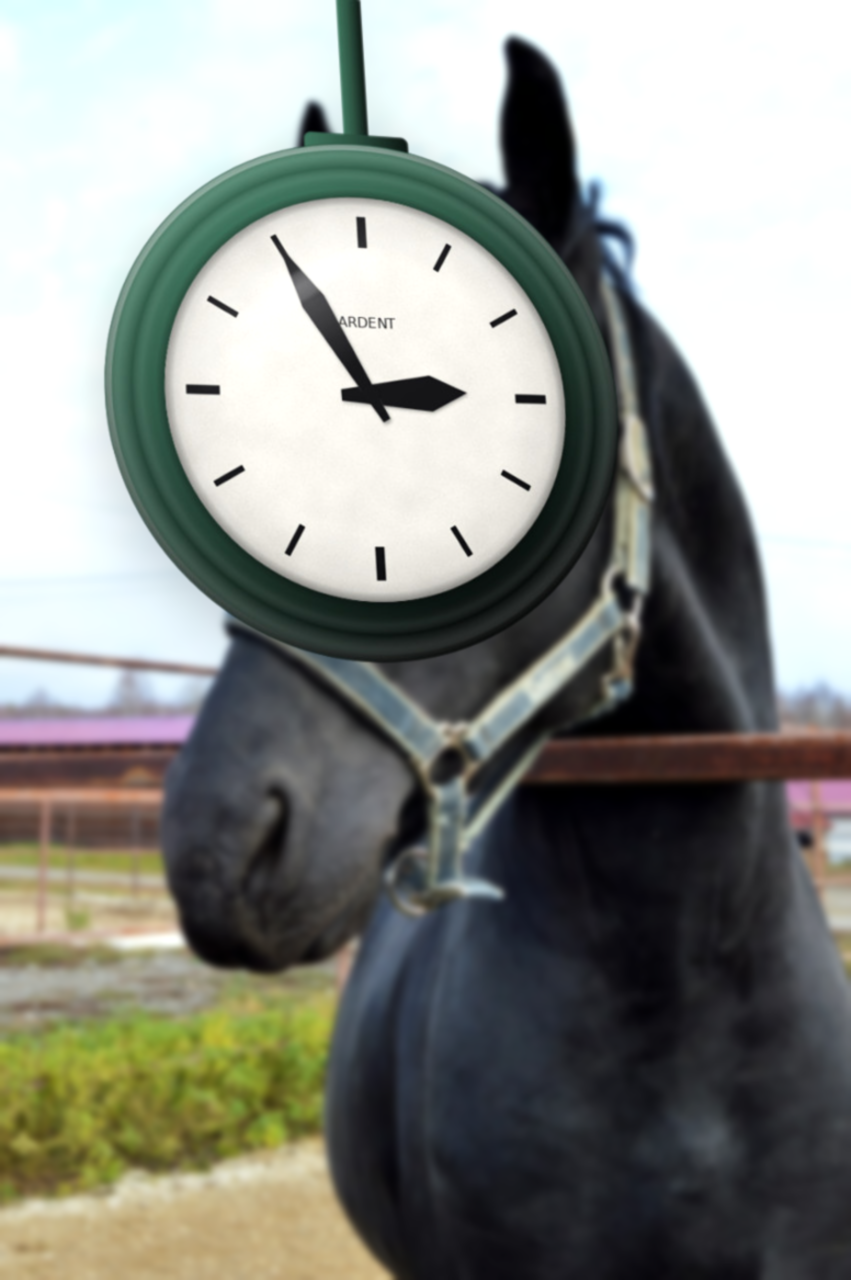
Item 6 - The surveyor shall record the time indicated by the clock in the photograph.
2:55
